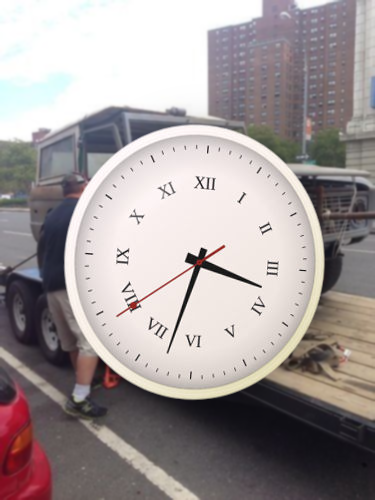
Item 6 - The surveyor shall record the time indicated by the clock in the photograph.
3:32:39
